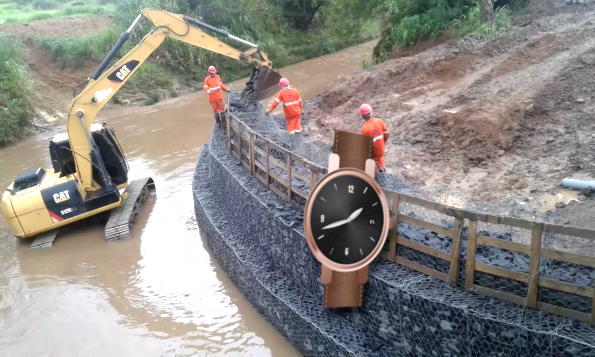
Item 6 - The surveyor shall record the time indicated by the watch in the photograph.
1:42
